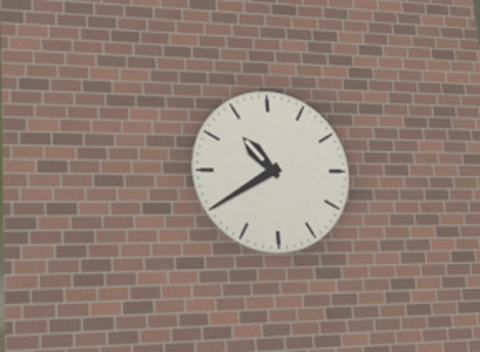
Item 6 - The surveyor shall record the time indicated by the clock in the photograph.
10:40
